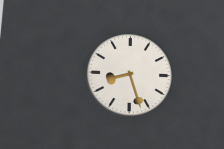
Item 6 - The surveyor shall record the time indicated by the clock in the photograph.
8:27
